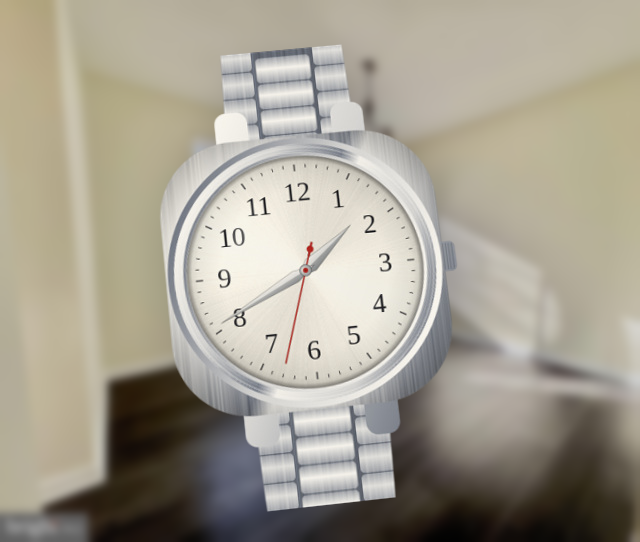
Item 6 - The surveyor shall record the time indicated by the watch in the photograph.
1:40:33
